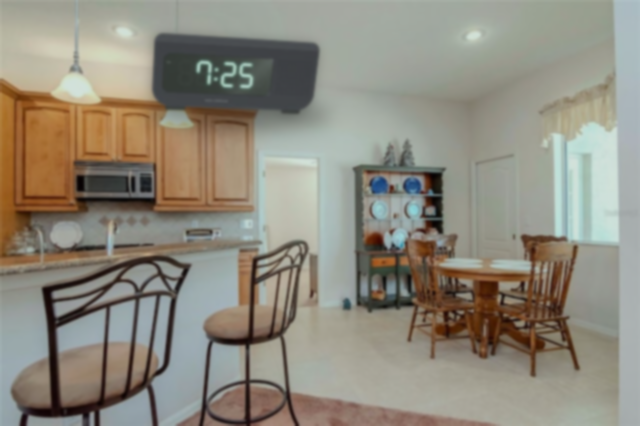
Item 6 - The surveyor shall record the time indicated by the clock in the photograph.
7:25
